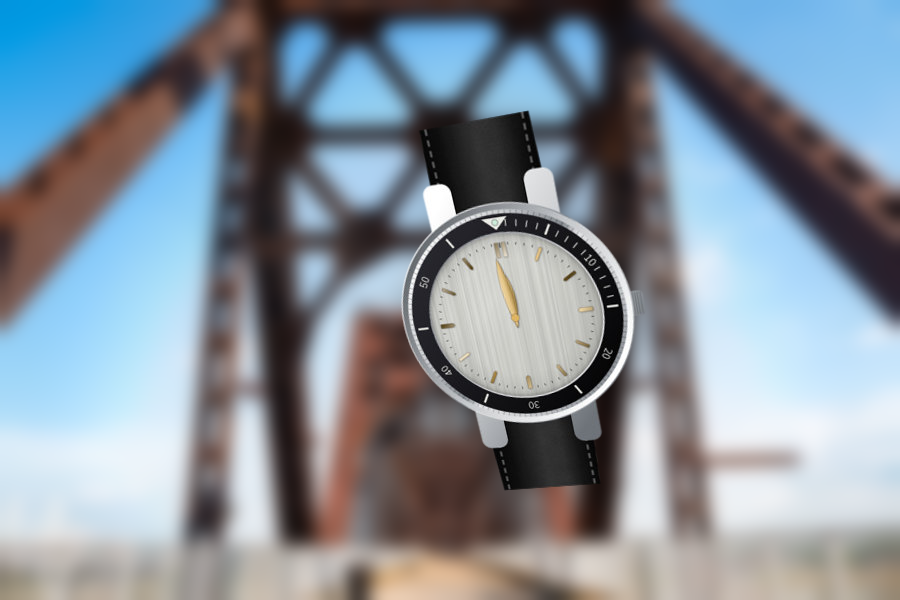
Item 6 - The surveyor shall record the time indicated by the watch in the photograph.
11:59
